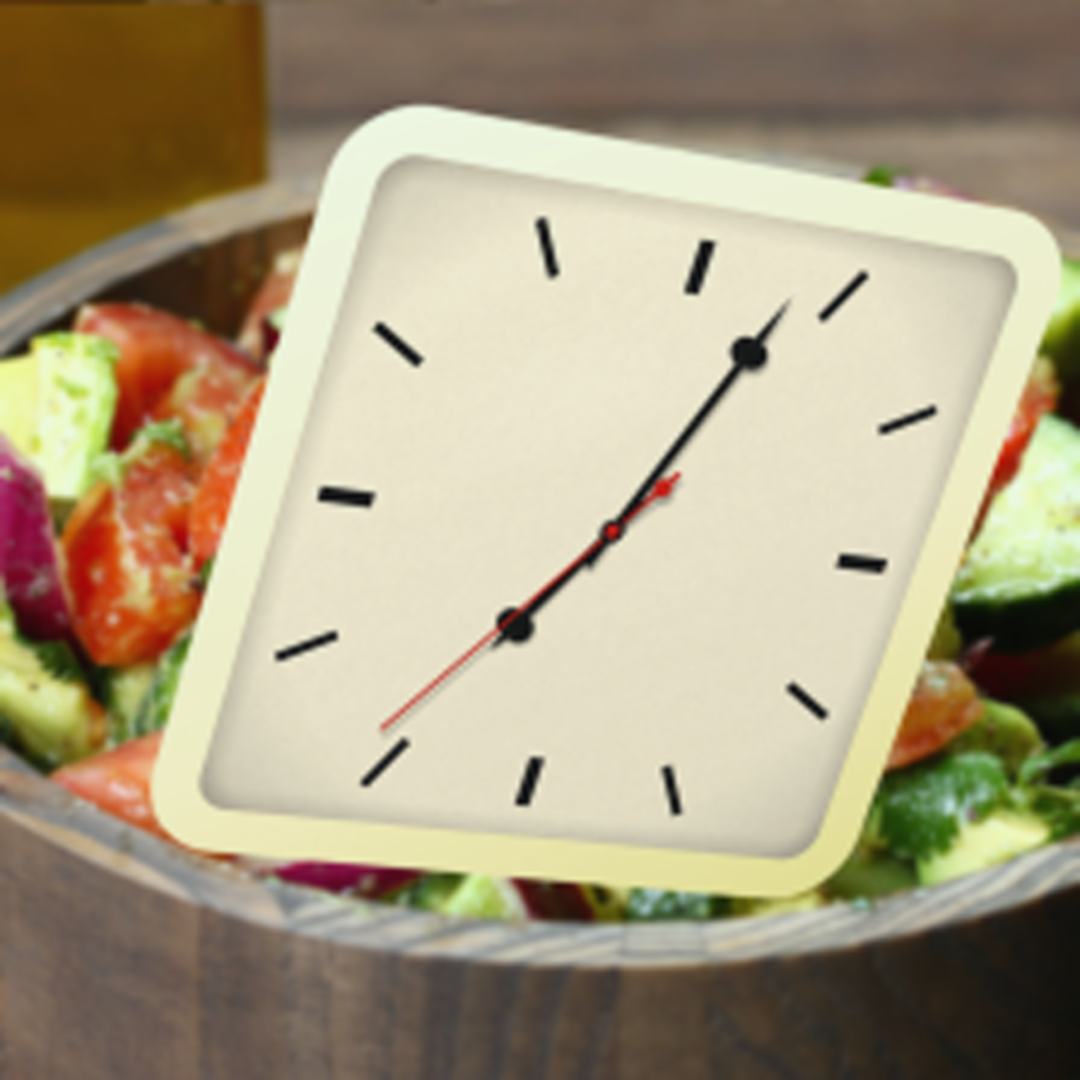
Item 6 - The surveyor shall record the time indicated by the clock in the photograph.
7:03:36
